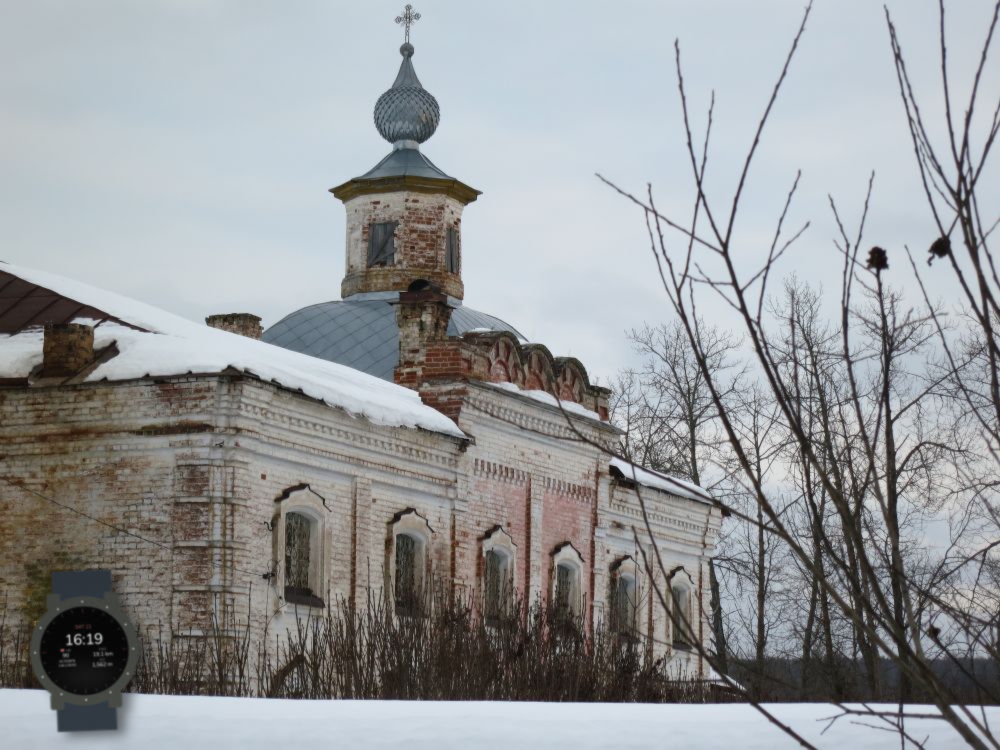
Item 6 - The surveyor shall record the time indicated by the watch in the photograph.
16:19
